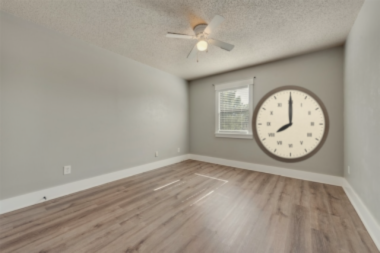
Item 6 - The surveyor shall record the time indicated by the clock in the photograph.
8:00
